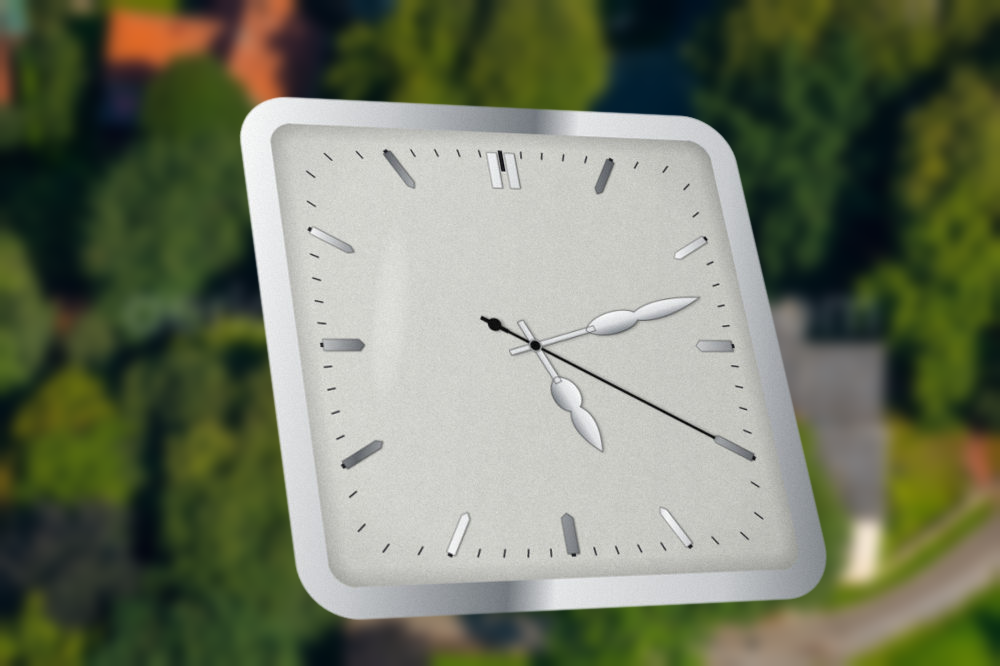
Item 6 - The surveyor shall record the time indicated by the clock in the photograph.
5:12:20
